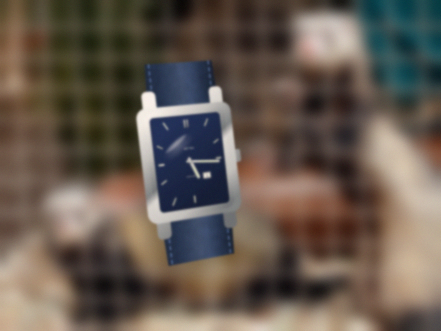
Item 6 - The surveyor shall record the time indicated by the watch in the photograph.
5:16
